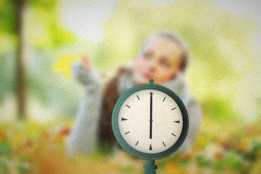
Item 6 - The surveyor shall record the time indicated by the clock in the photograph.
6:00
